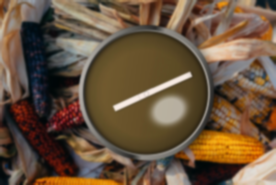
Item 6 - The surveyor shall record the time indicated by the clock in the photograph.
8:11
